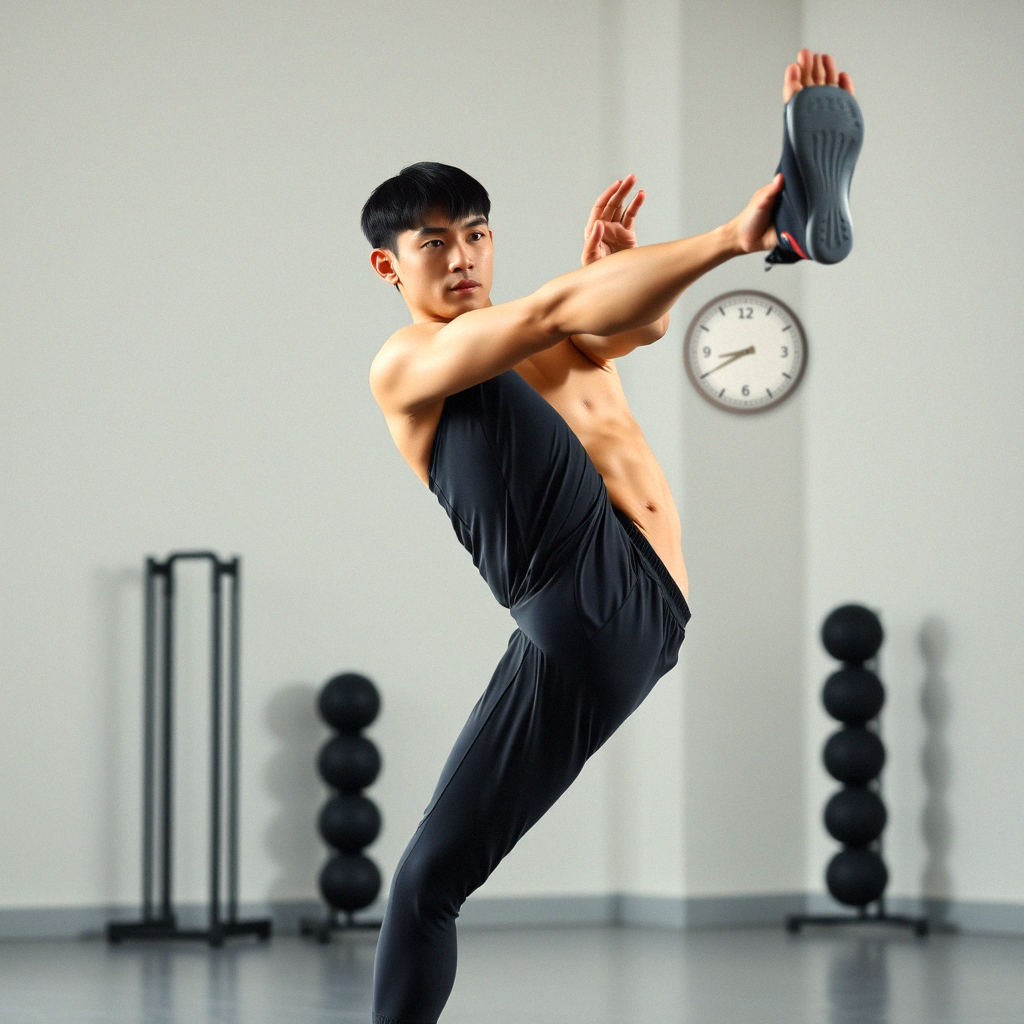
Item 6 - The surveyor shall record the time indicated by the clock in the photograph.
8:40
